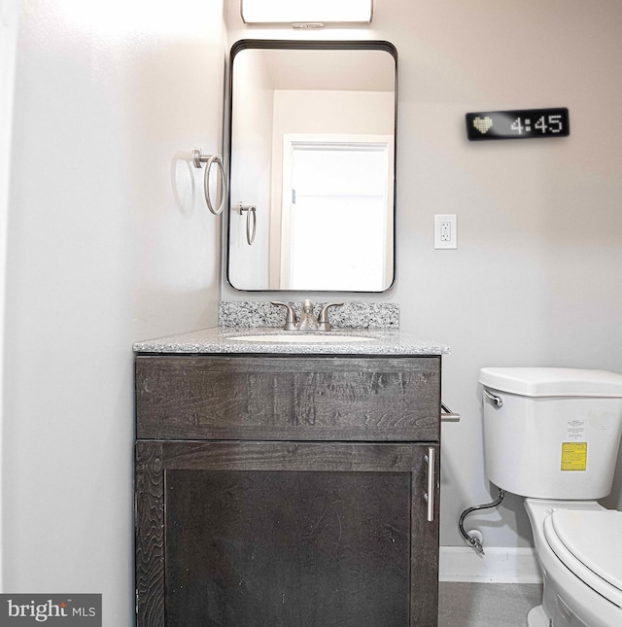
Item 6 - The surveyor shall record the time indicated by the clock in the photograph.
4:45
